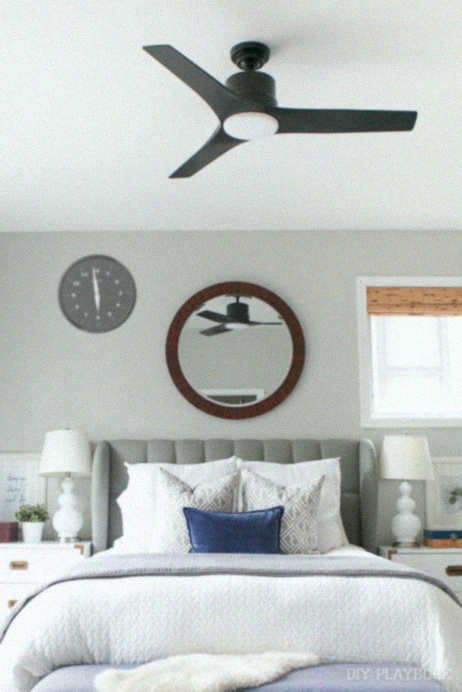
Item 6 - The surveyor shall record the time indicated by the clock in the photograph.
5:59
